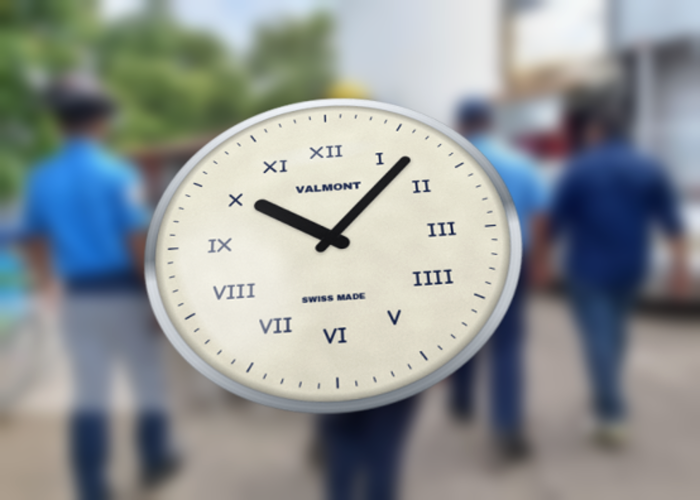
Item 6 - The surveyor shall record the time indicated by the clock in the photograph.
10:07
